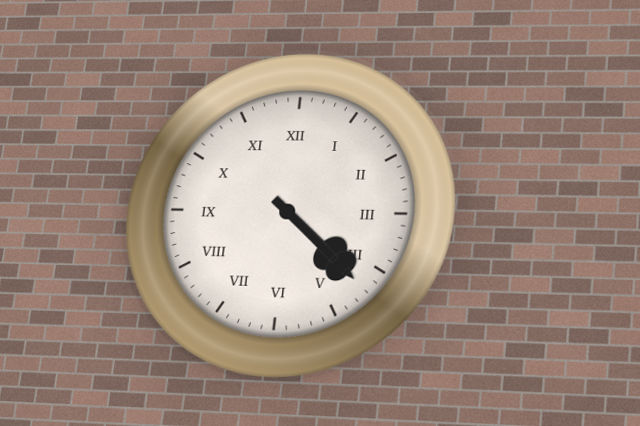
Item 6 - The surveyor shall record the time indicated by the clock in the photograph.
4:22
